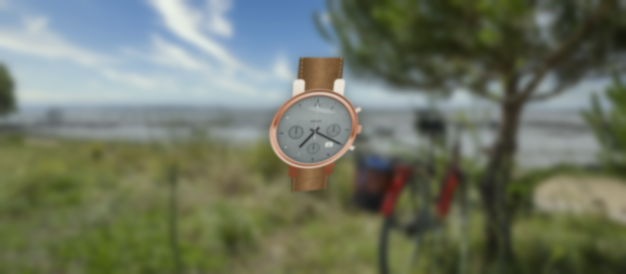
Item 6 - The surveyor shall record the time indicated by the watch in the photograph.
7:20
